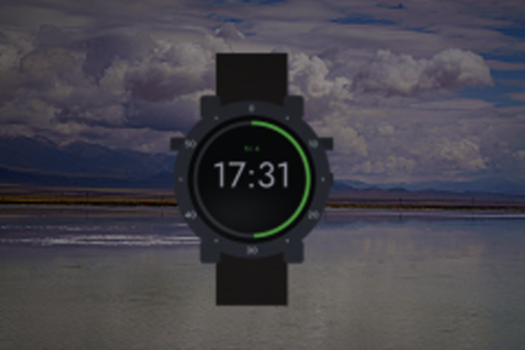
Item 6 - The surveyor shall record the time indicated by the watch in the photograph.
17:31
